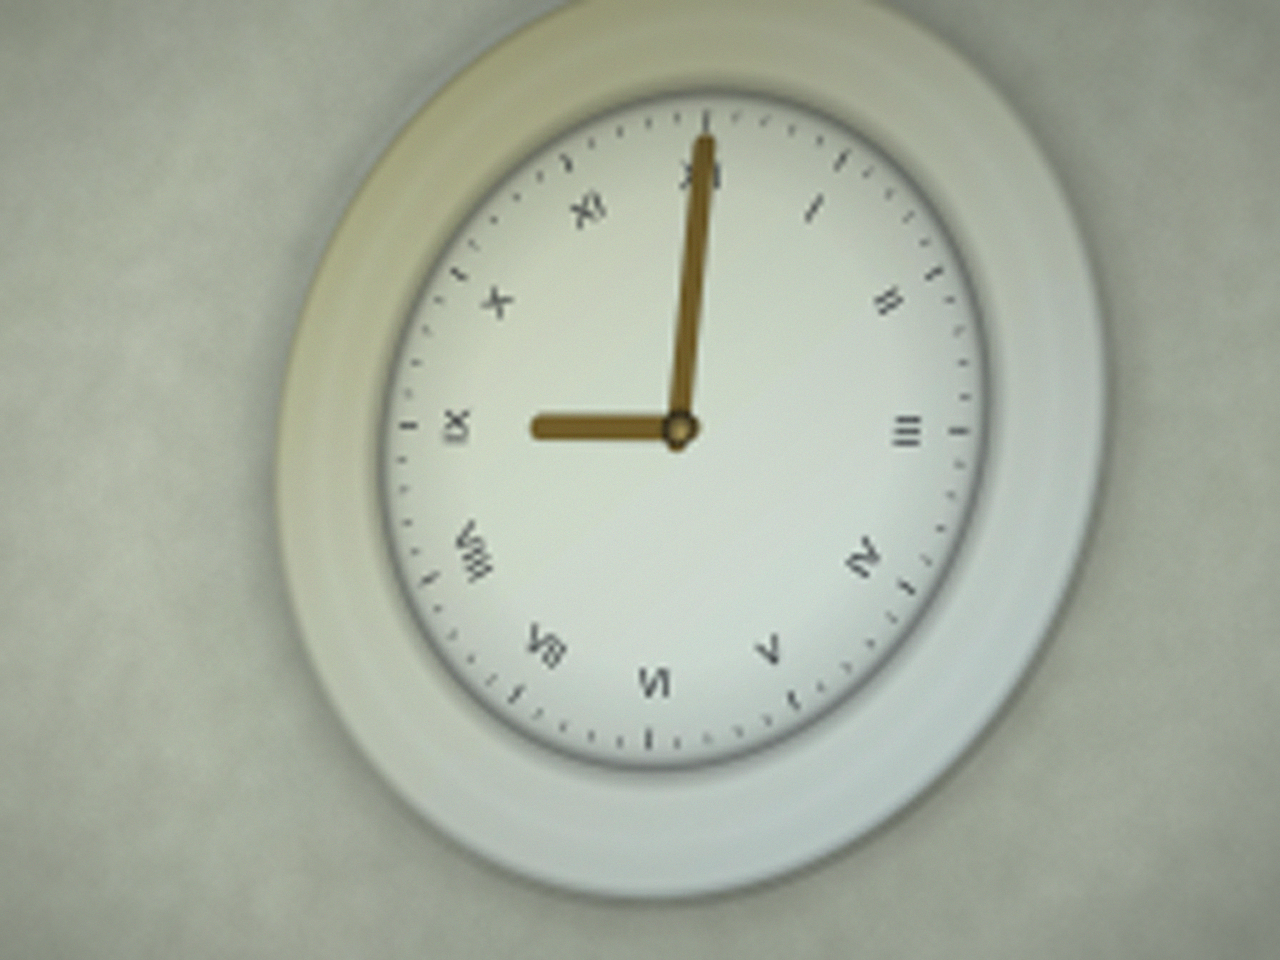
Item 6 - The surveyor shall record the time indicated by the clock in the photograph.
9:00
